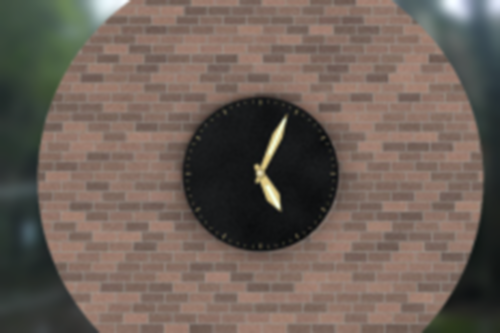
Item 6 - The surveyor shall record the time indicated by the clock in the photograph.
5:04
